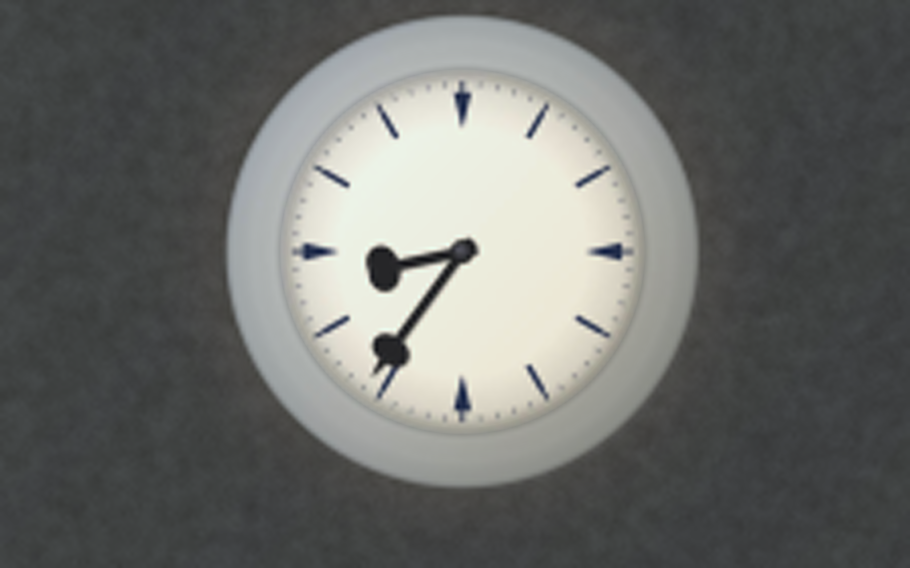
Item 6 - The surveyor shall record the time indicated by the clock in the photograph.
8:36
